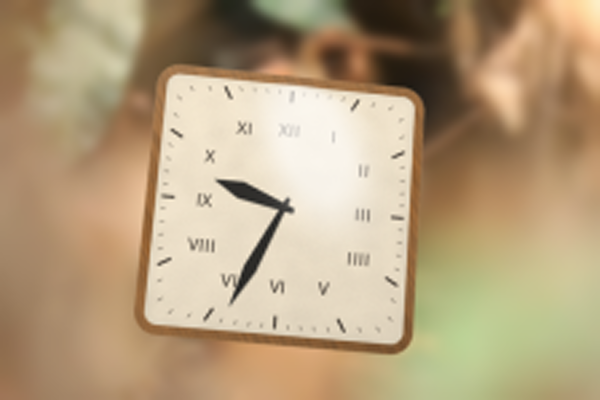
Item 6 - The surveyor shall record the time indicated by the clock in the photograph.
9:34
